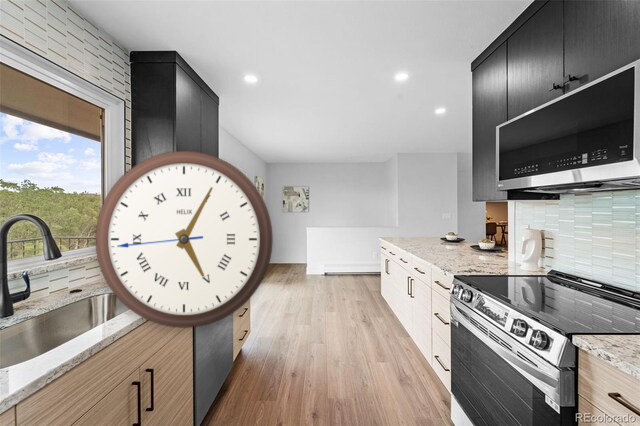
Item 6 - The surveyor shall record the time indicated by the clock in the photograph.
5:04:44
